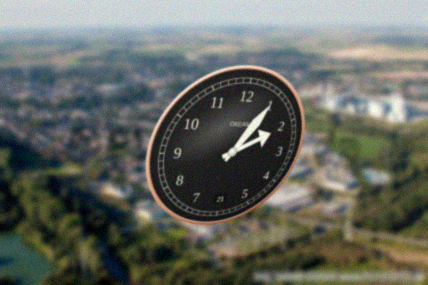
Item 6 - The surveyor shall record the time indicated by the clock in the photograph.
2:05
